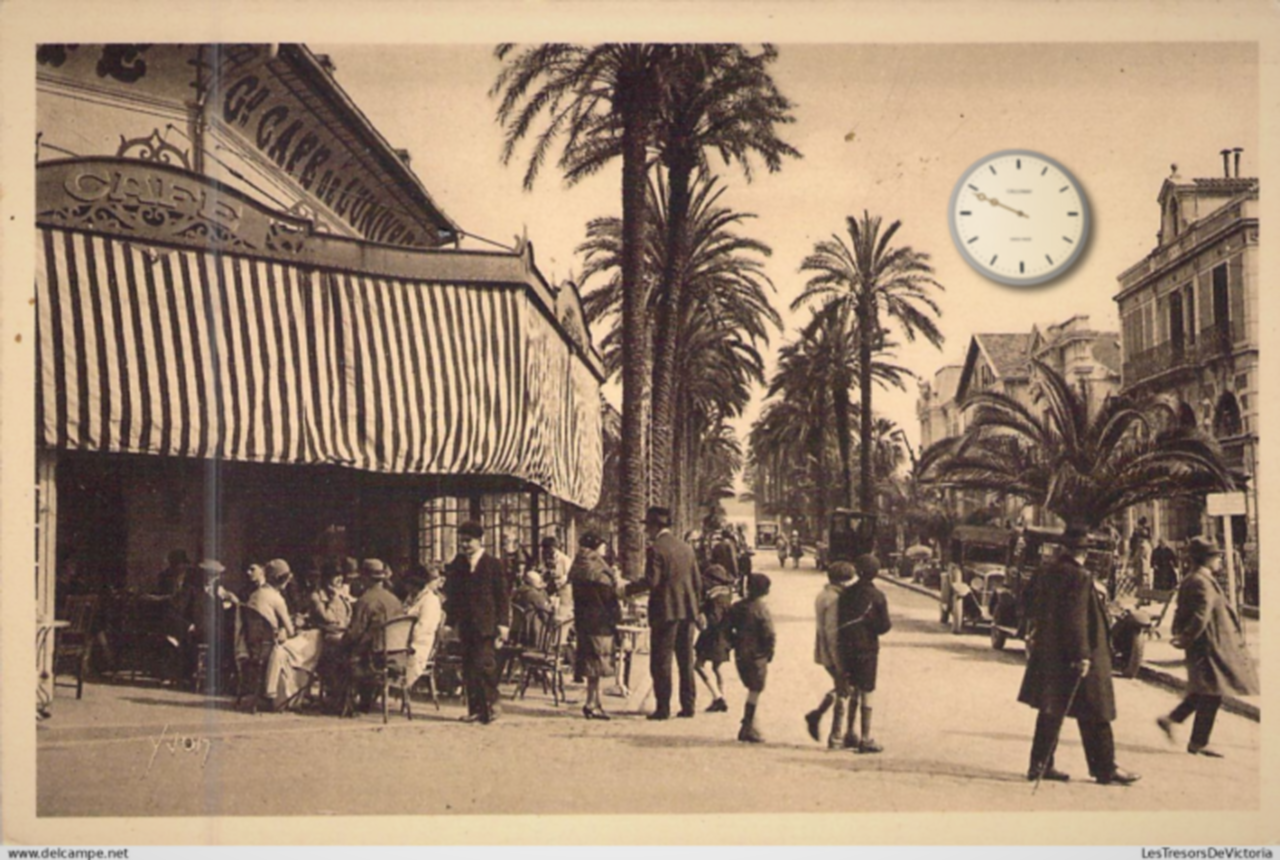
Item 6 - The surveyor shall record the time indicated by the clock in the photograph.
9:49
